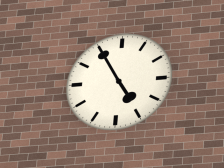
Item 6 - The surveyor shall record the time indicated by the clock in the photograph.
4:55
